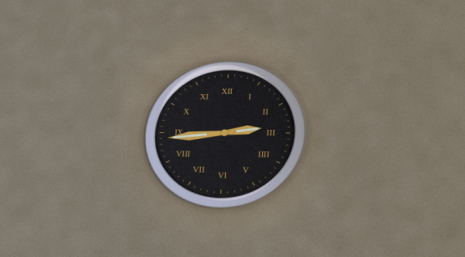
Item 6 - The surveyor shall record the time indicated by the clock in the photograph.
2:44
